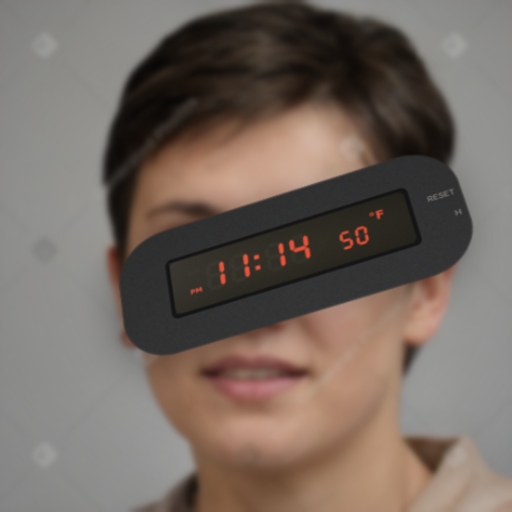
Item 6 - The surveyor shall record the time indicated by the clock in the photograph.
11:14
